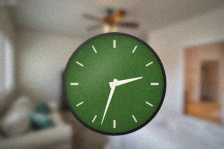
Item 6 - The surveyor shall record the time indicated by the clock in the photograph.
2:33
